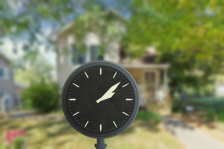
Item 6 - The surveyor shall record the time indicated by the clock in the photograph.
2:08
